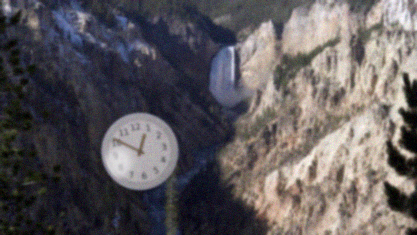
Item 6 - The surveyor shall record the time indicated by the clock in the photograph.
12:51
